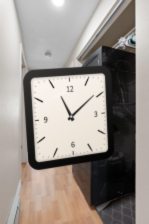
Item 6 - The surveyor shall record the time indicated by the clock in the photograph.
11:09
